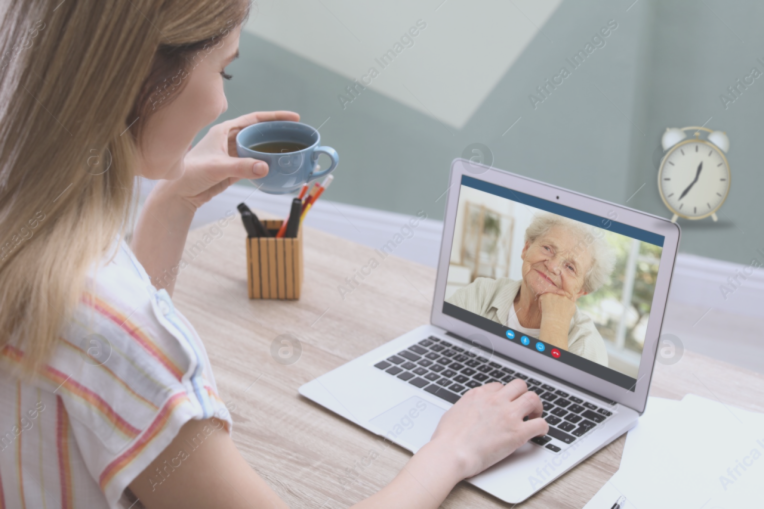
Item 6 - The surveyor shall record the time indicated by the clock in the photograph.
12:37
